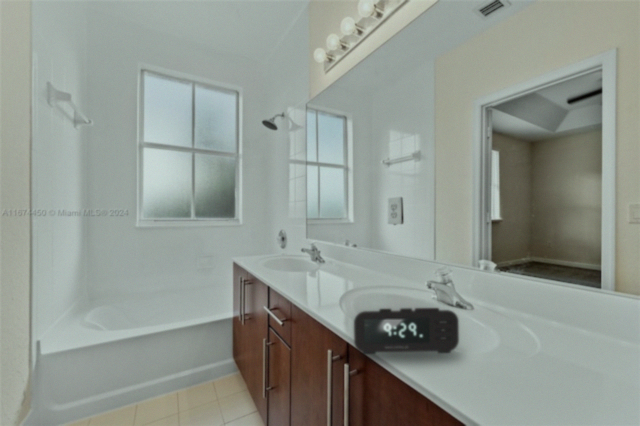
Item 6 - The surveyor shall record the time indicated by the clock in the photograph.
9:29
